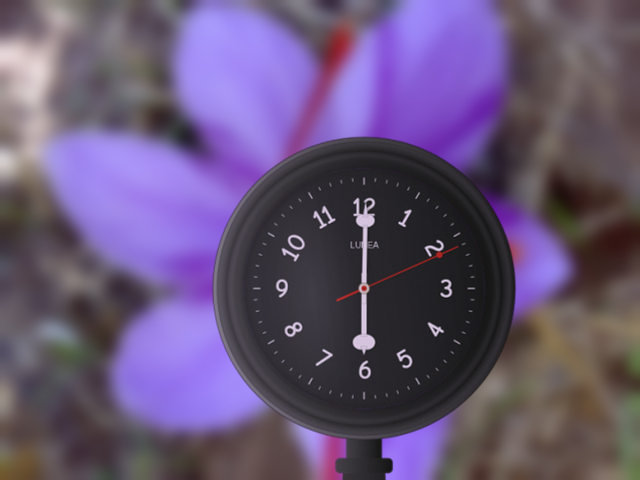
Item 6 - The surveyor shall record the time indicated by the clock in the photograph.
6:00:11
